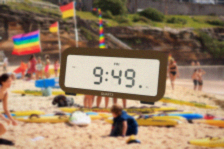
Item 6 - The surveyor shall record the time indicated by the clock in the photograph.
9:49
